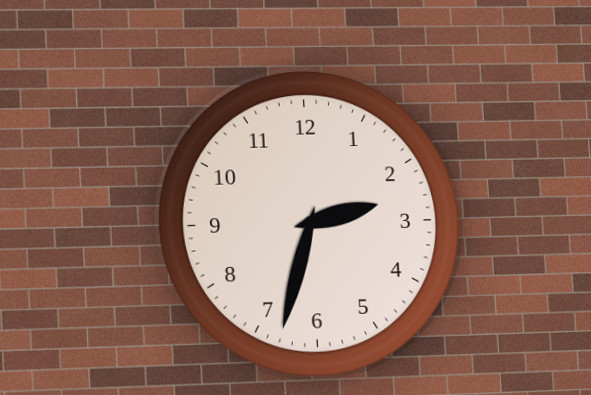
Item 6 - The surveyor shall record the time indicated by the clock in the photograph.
2:33
